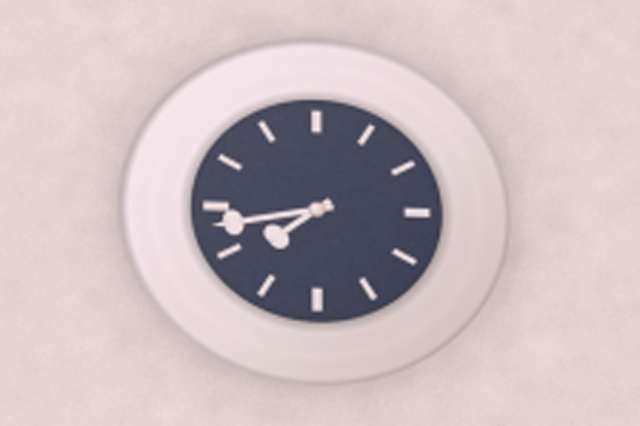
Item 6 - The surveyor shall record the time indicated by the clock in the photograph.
7:43
